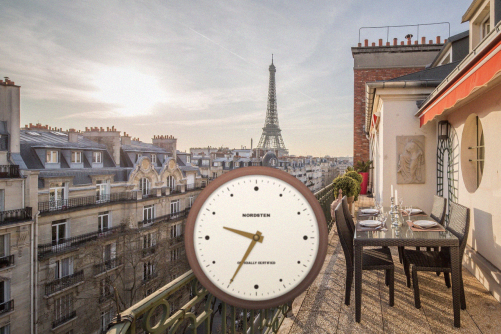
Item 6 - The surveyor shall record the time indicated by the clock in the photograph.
9:35
